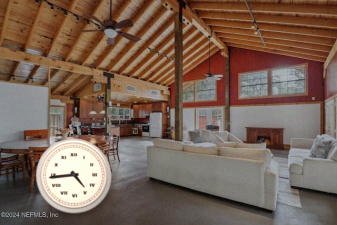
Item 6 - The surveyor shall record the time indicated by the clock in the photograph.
4:44
